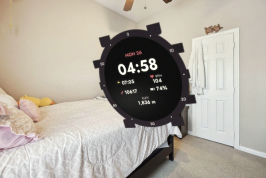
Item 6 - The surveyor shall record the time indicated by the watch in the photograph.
4:58
